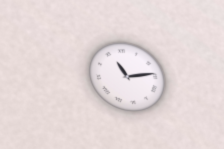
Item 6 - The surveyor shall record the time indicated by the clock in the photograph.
11:14
